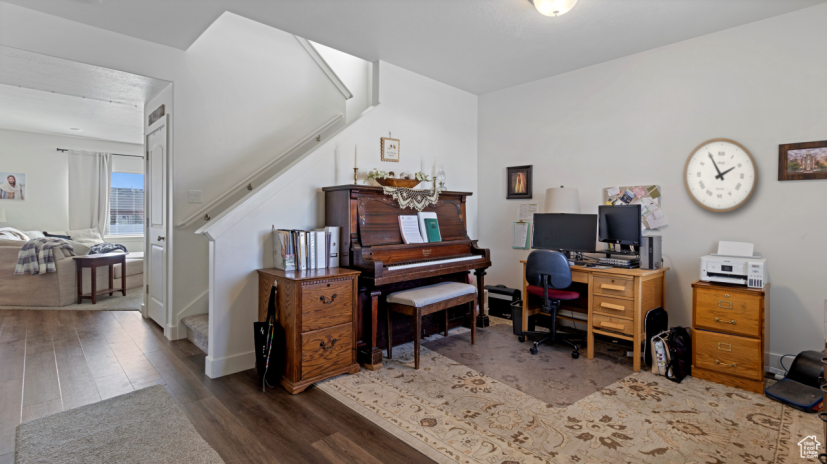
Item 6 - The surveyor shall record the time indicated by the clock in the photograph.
1:55
